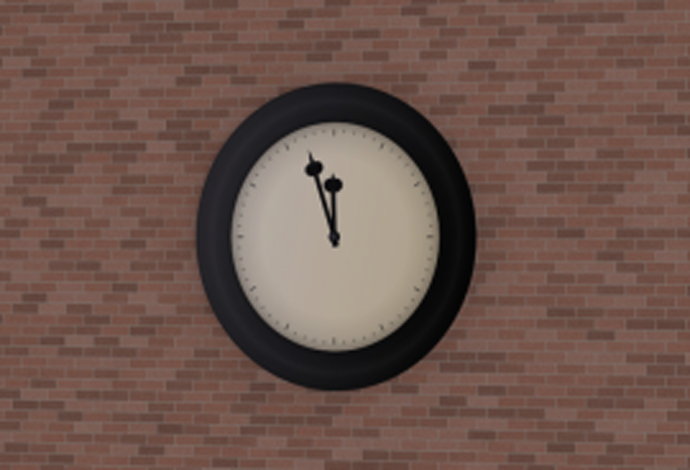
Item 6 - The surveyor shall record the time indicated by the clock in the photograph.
11:57
